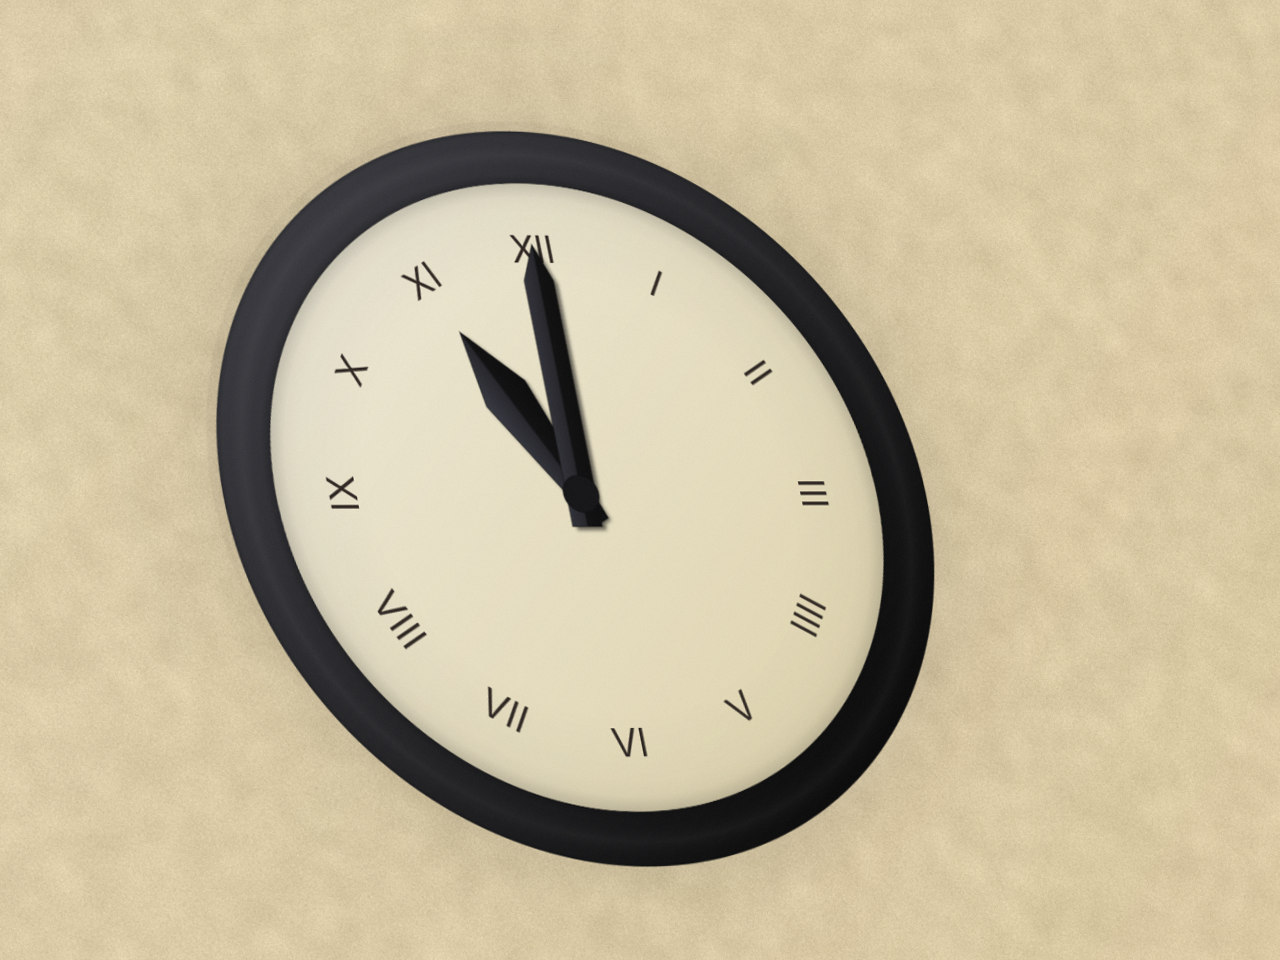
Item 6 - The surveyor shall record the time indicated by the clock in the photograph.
11:00
